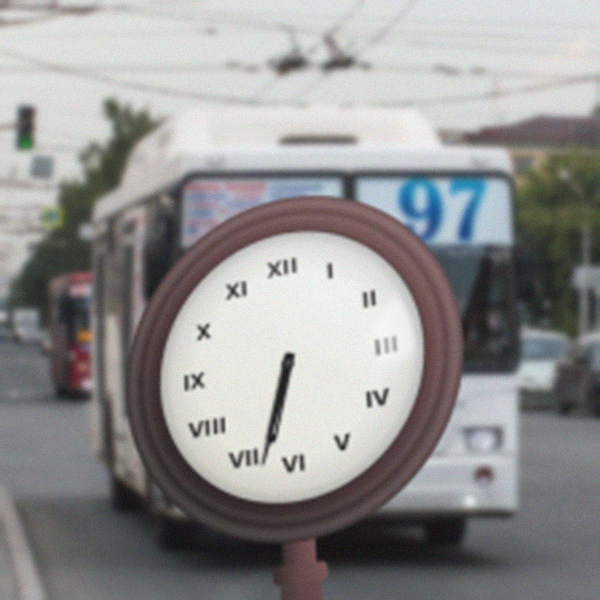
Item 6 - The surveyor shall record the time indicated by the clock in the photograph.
6:33
